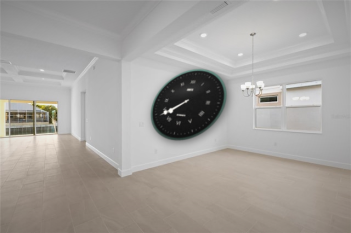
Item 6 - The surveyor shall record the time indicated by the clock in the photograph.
7:39
